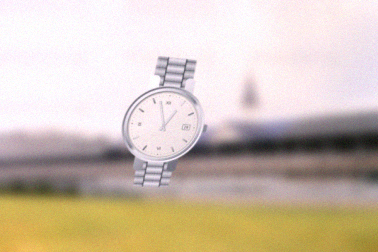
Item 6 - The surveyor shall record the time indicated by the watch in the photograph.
12:57
